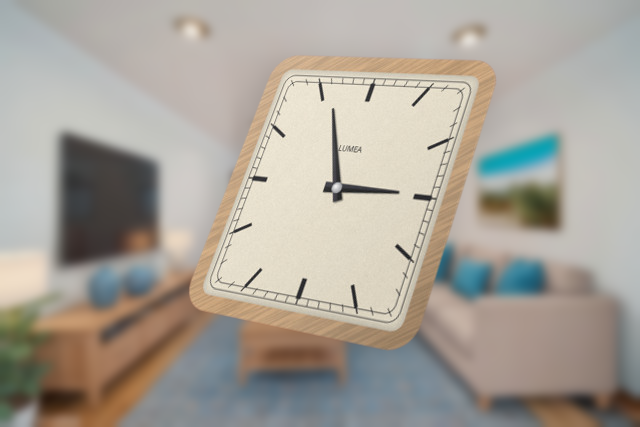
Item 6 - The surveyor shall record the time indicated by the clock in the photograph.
2:56
